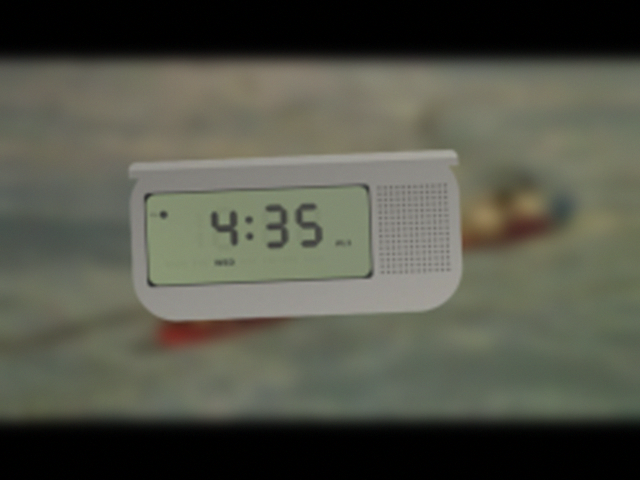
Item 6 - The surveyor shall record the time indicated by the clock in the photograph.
4:35
